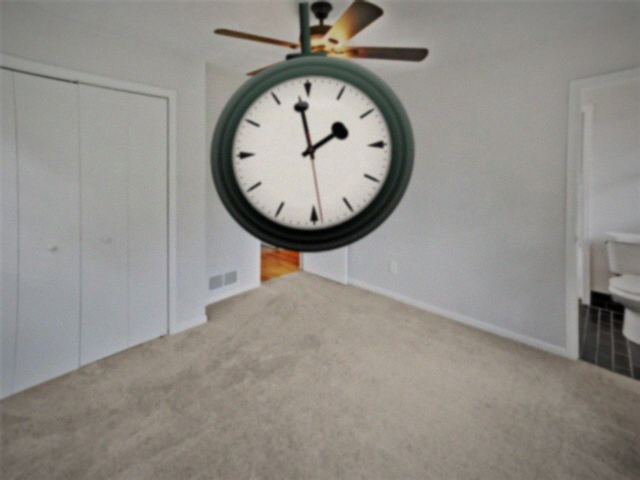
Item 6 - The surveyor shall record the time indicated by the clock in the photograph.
1:58:29
